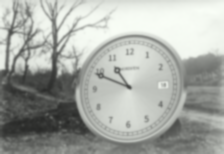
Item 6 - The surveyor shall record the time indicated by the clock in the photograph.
10:49
